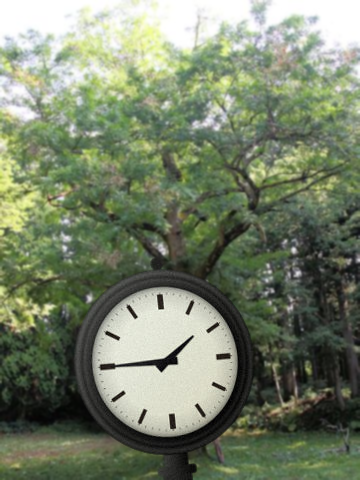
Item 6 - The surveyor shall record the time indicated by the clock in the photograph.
1:45
